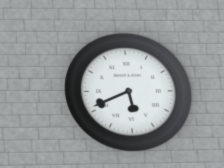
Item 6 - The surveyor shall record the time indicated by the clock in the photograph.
5:41
